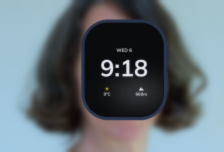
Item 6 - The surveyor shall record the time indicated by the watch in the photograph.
9:18
